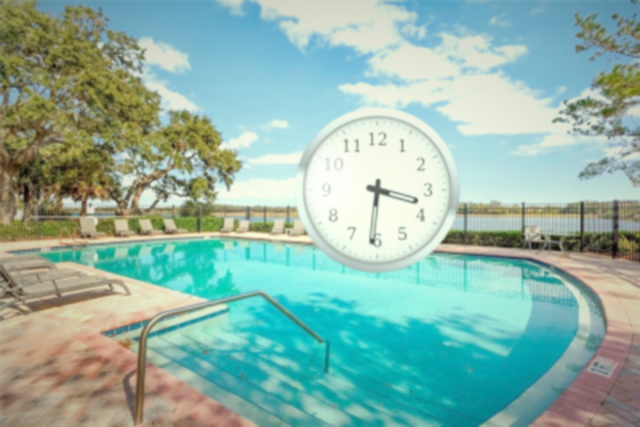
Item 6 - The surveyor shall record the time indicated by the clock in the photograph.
3:31
